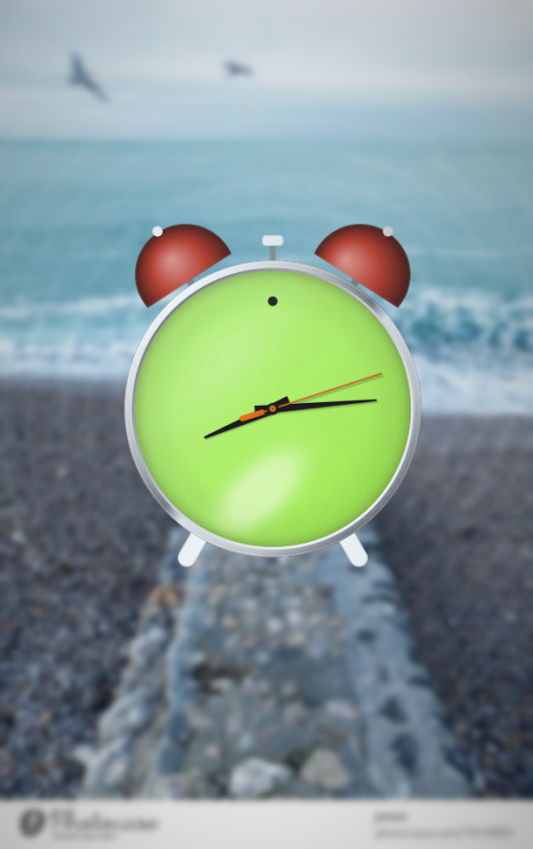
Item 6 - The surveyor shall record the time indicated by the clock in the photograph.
8:14:12
